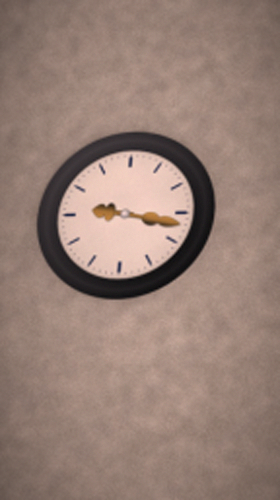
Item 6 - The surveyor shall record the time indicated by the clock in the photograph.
9:17
